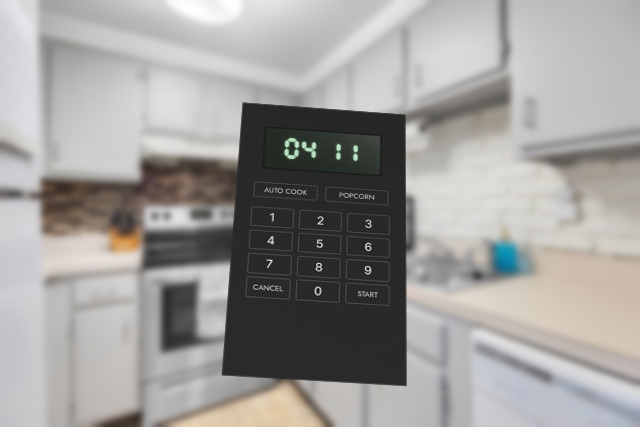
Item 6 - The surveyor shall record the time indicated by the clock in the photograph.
4:11
